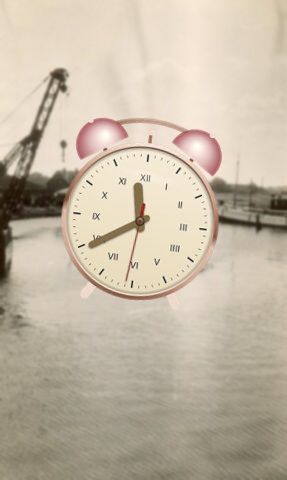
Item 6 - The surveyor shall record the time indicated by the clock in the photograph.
11:39:31
